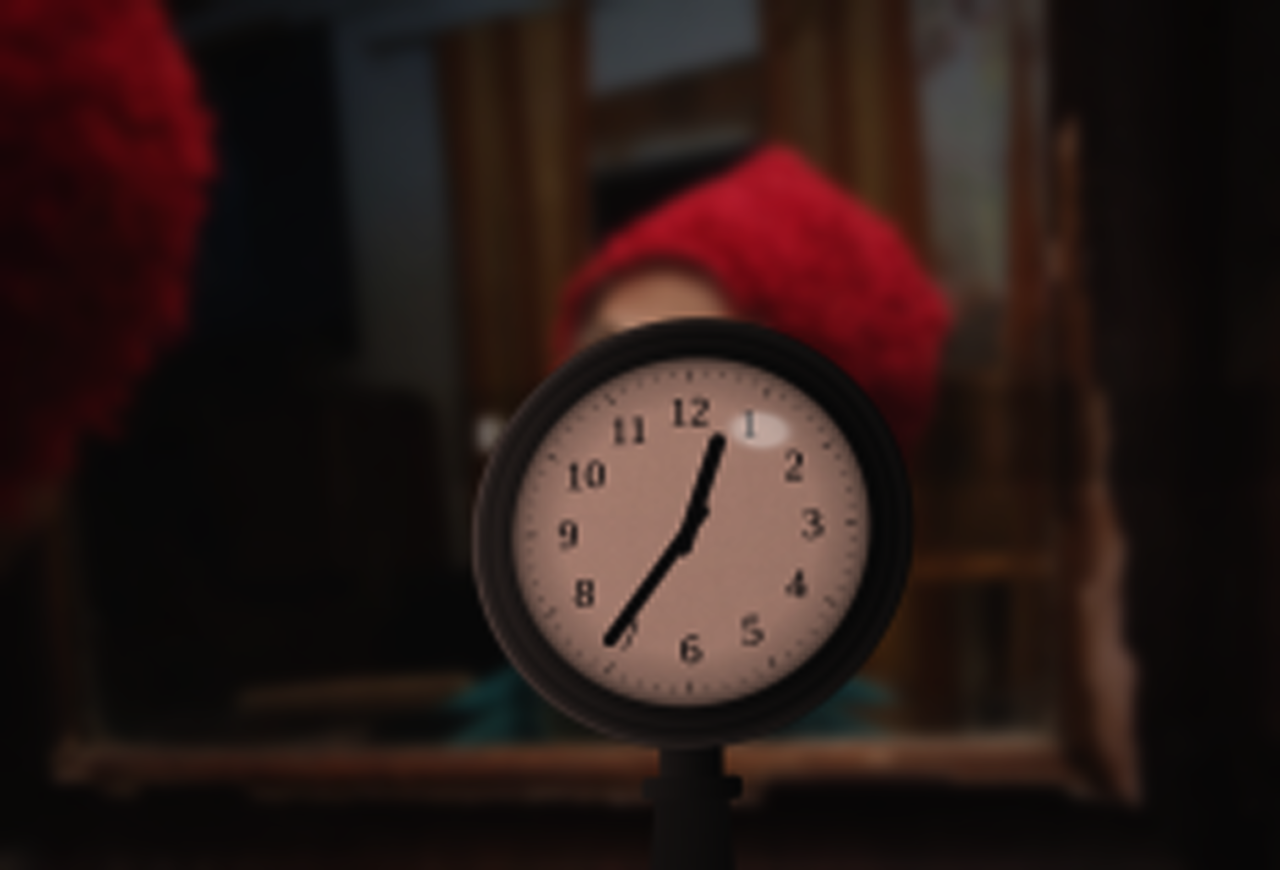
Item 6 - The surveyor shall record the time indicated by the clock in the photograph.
12:36
